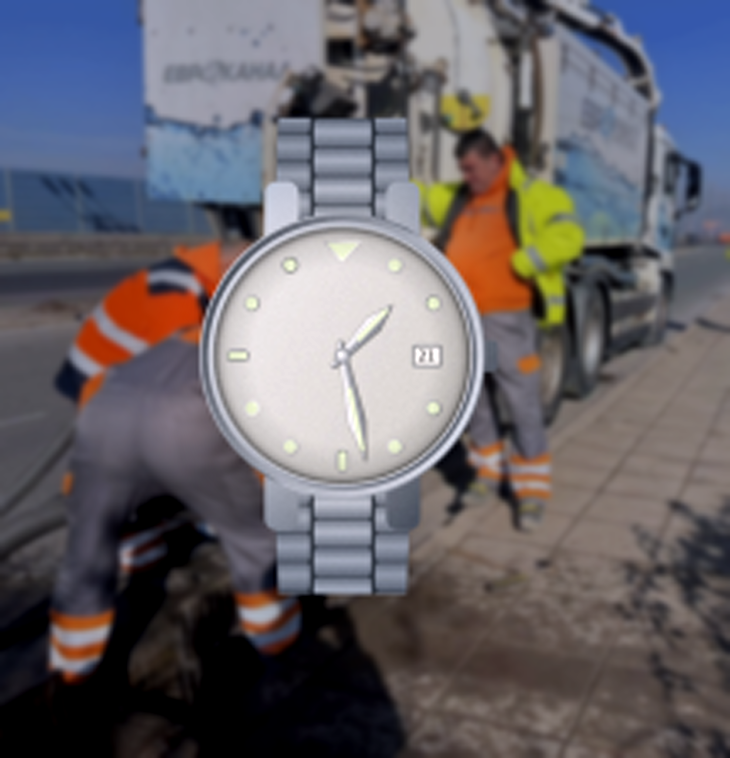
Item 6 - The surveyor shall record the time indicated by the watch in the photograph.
1:28
